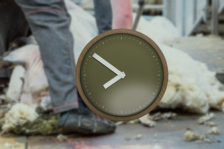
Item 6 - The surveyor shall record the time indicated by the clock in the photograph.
7:51
